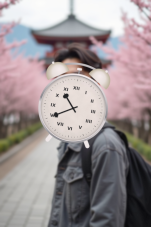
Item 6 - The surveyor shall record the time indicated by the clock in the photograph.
10:40
